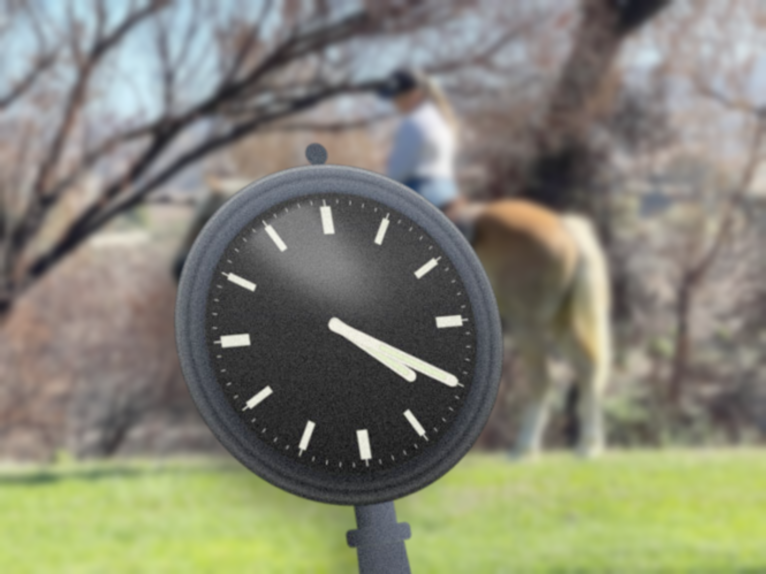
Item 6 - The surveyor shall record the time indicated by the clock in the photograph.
4:20
